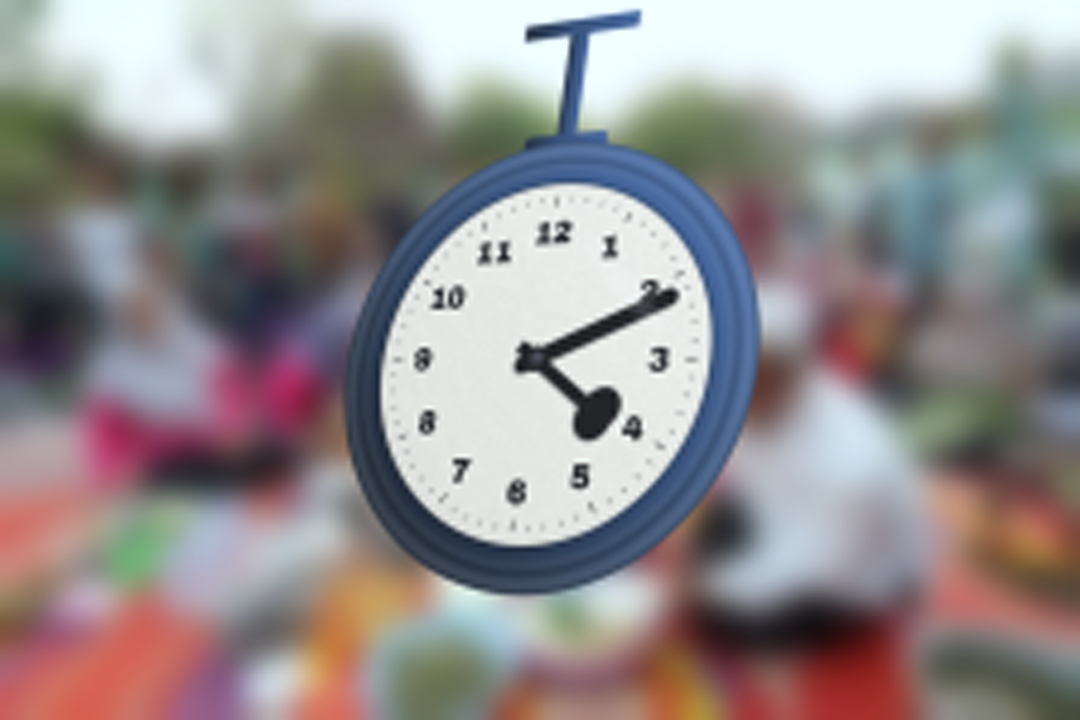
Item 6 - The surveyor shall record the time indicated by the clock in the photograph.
4:11
